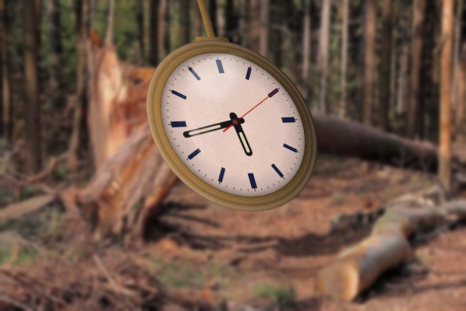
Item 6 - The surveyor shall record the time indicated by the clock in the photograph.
5:43:10
